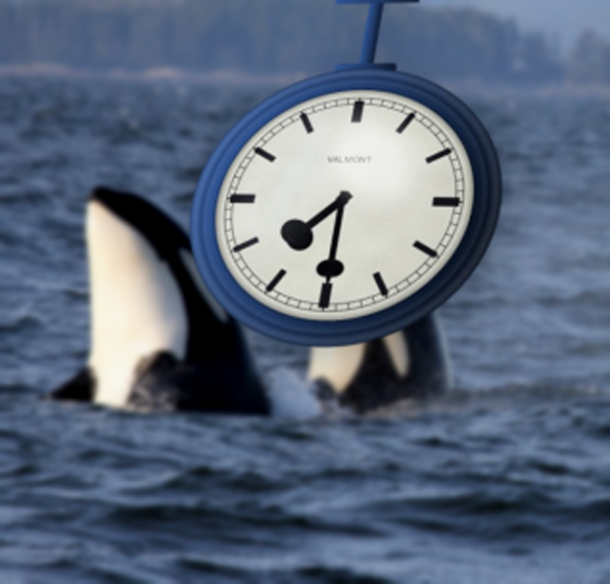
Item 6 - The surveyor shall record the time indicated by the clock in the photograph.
7:30
